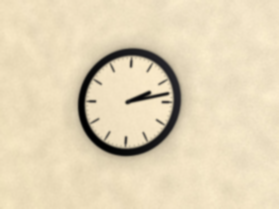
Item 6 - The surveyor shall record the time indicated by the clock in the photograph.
2:13
